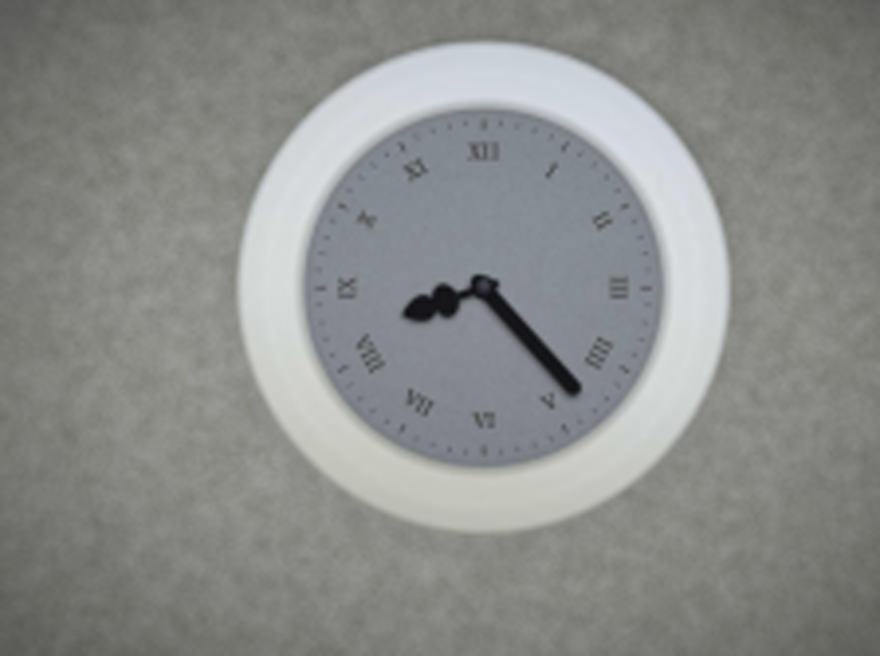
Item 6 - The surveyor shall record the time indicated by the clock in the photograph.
8:23
